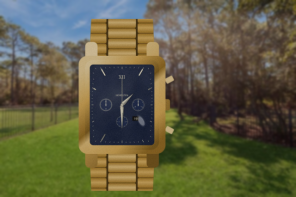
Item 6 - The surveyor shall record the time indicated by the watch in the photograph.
1:30
